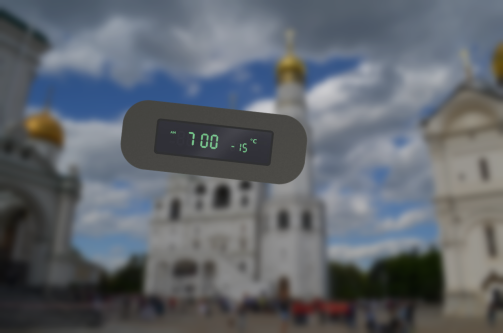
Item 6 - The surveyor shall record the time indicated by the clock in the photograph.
7:00
